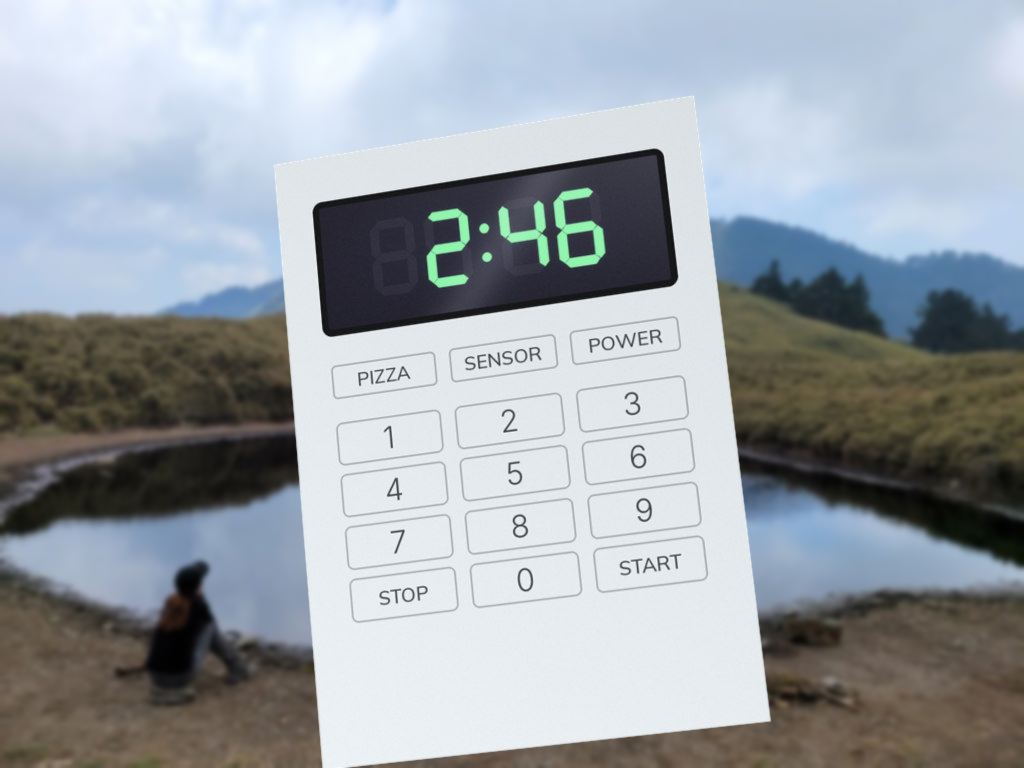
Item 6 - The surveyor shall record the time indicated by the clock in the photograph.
2:46
